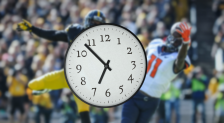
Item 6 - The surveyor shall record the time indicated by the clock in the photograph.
6:53
